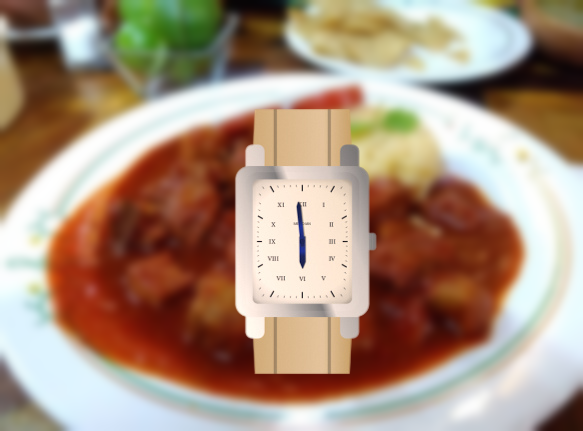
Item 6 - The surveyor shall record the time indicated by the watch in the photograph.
5:59
